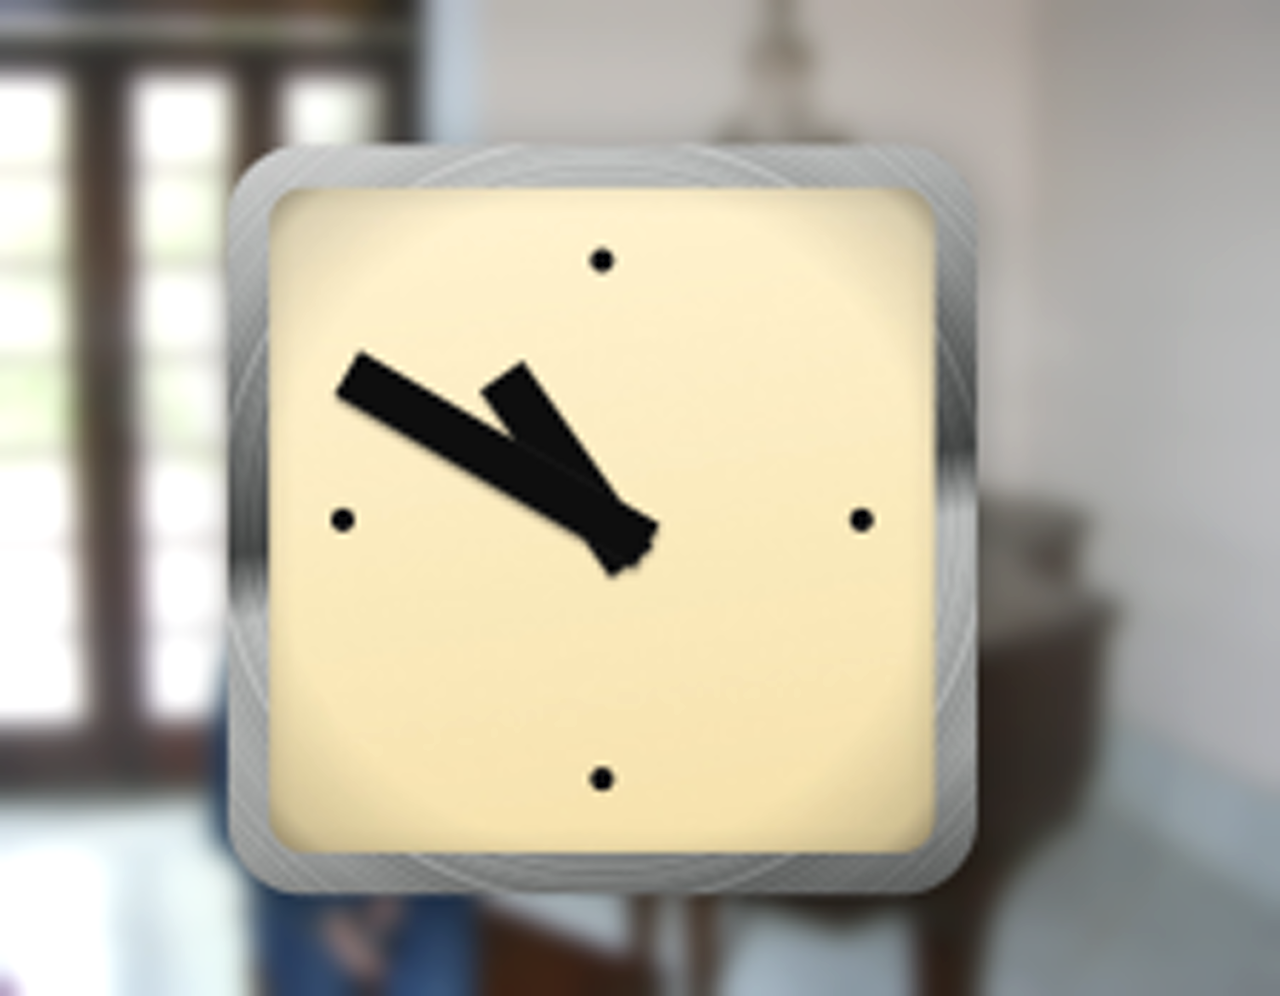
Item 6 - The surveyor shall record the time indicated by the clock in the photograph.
10:50
